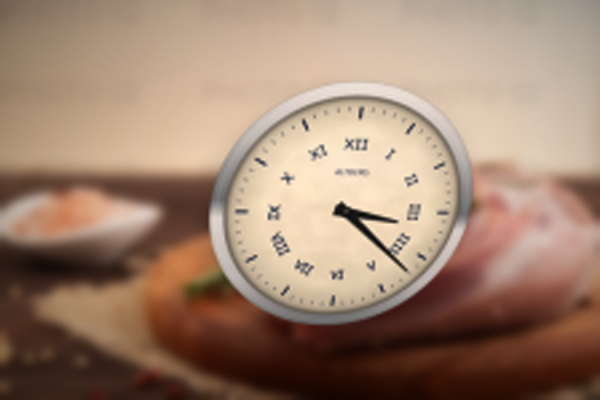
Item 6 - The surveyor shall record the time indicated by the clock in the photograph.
3:22
